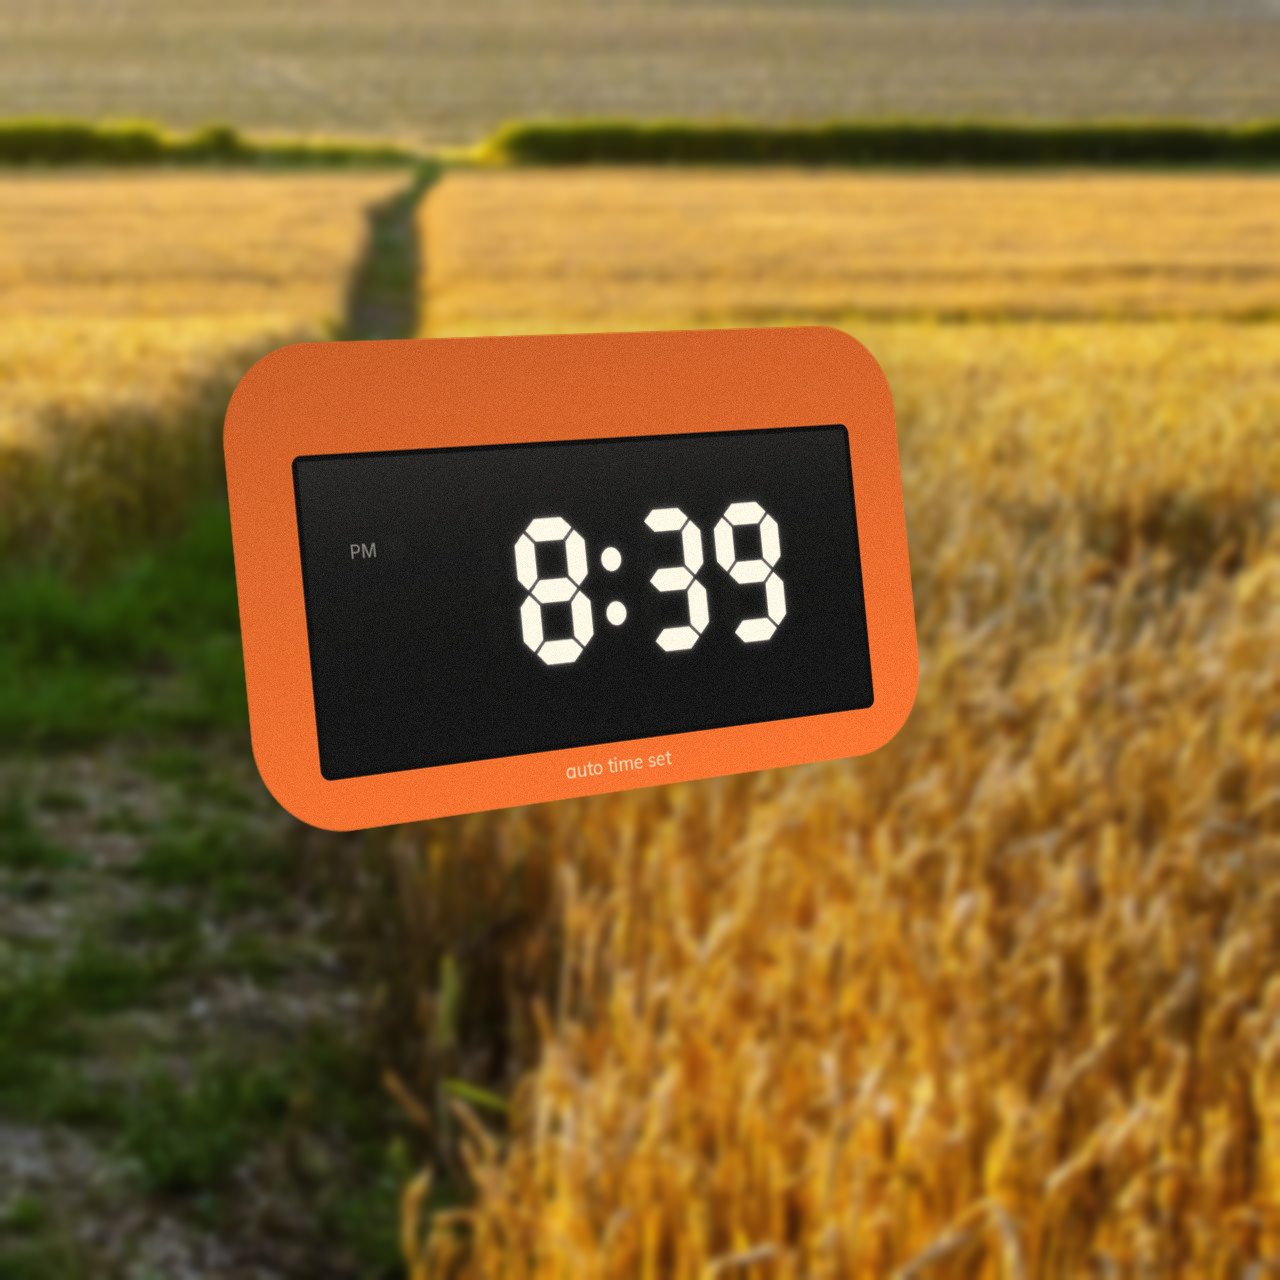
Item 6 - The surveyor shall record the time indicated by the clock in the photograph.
8:39
